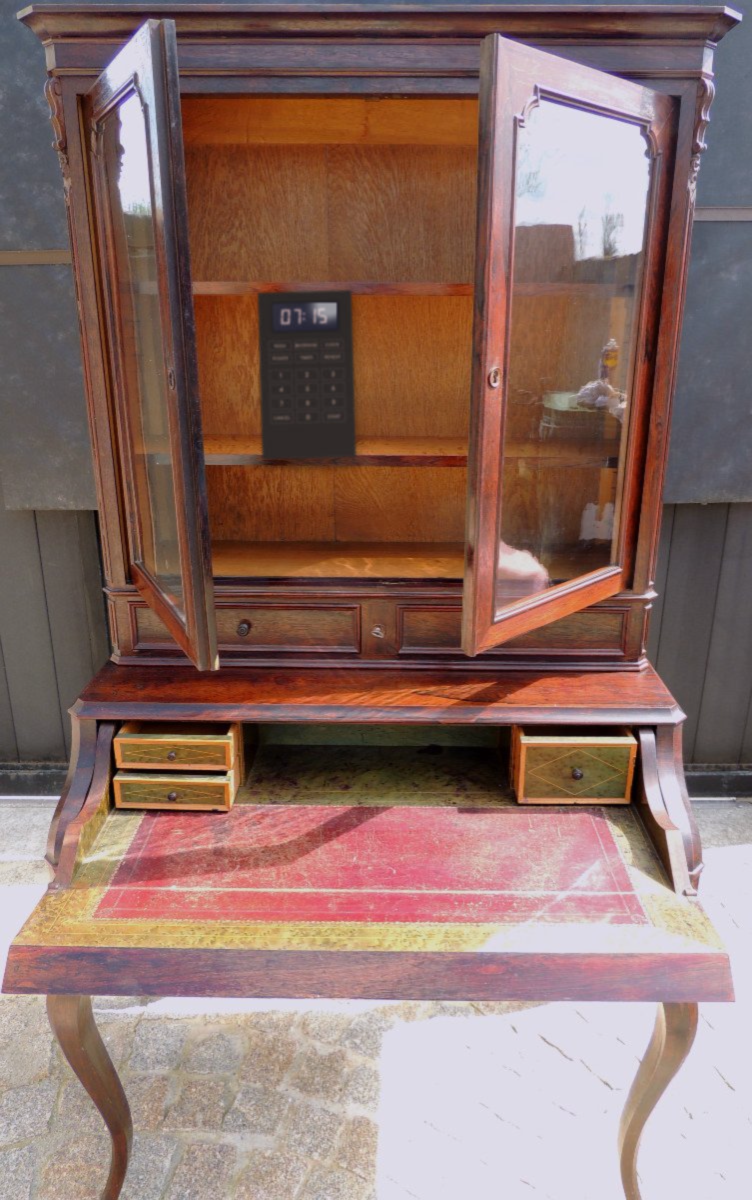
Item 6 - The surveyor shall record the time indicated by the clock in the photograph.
7:15
